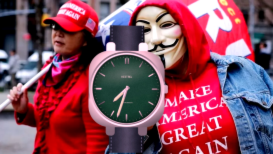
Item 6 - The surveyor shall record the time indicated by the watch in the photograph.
7:33
